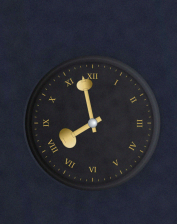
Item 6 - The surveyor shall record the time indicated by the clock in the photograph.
7:58
